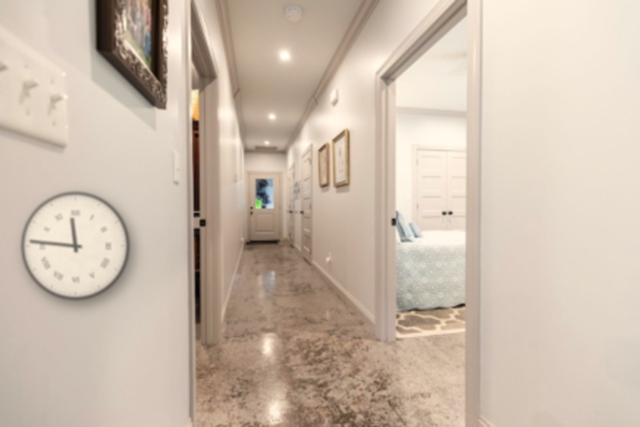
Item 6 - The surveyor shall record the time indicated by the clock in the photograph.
11:46
